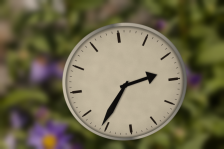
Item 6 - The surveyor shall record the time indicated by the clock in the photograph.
2:36
